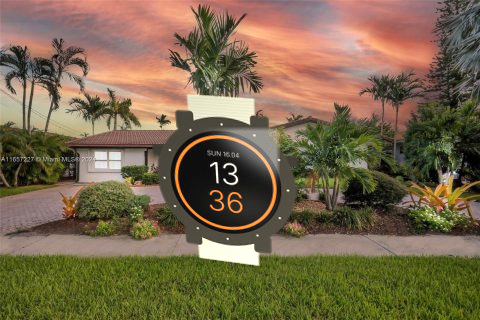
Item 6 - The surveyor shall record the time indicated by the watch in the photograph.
13:36
